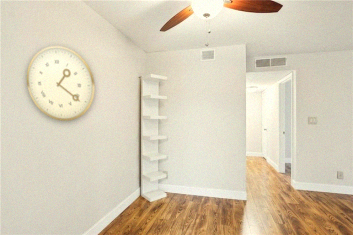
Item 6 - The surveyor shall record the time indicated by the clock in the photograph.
1:21
